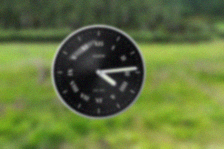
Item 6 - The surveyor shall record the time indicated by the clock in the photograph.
4:14
